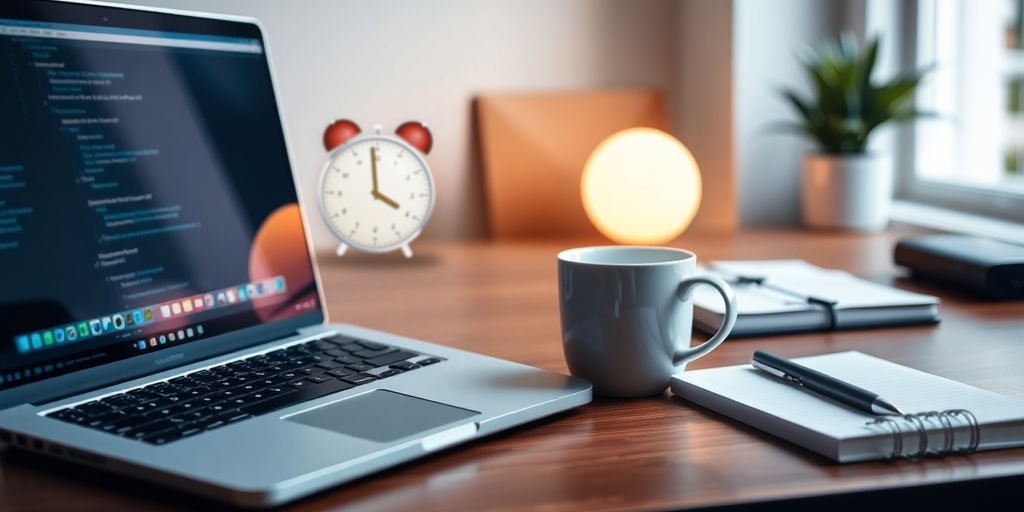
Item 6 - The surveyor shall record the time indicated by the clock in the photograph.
3:59
